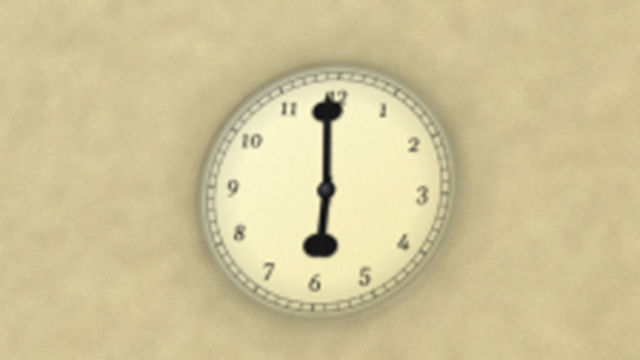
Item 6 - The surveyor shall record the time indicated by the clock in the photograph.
5:59
